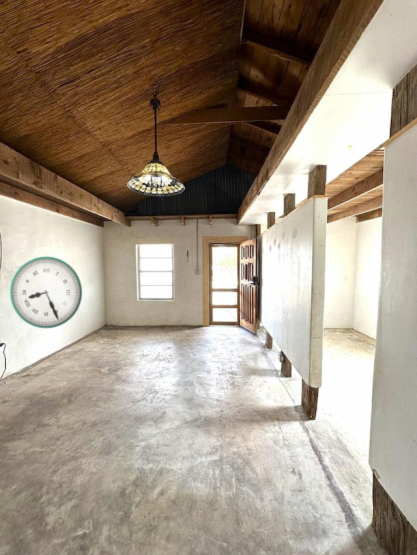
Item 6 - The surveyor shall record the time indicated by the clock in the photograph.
8:26
